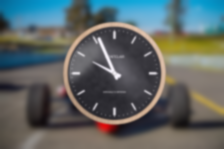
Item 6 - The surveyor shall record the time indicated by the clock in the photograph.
9:56
